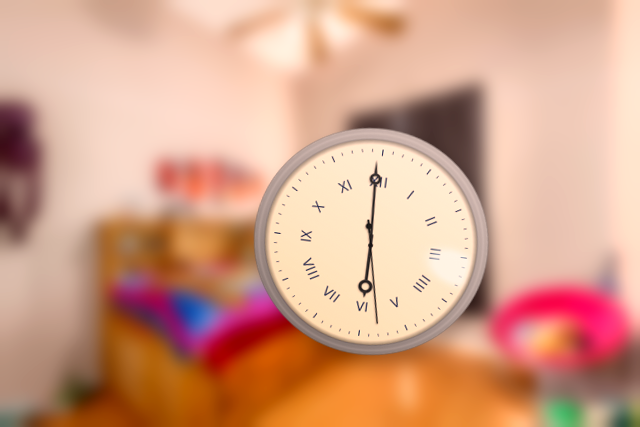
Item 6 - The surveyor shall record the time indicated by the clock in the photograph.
5:59:28
